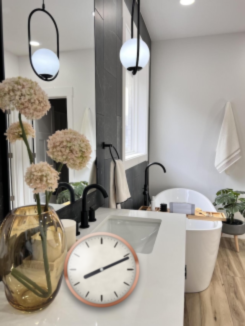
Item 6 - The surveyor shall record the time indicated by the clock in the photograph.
8:11
